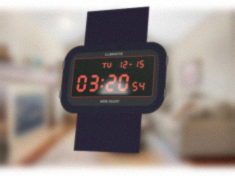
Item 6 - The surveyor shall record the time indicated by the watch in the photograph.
3:20
